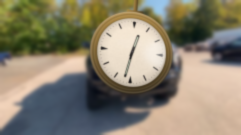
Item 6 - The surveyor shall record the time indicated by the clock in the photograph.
12:32
